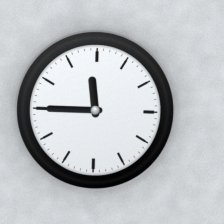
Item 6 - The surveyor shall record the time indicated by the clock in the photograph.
11:45
